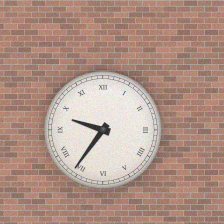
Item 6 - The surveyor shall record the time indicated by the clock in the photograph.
9:36
